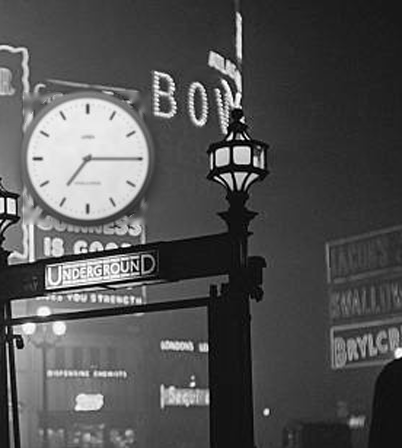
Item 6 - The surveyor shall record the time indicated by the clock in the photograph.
7:15
